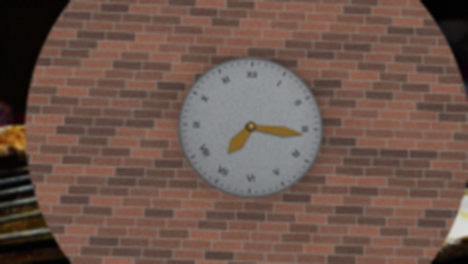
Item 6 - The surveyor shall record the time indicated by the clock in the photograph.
7:16
